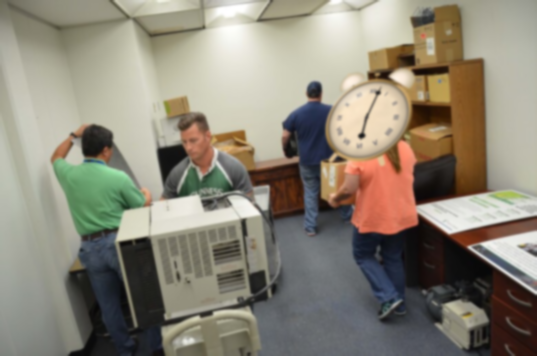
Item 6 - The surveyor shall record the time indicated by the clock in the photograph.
6:02
